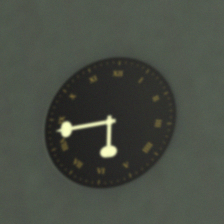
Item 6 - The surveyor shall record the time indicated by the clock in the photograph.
5:43
